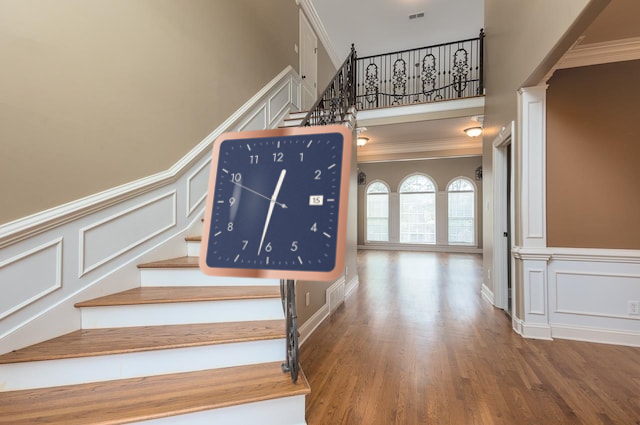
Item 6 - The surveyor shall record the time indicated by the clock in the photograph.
12:31:49
